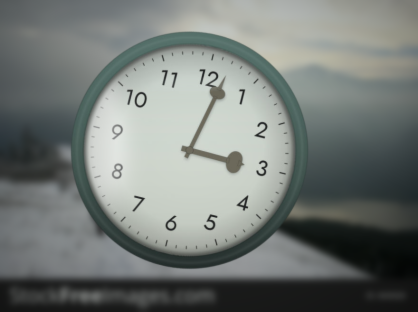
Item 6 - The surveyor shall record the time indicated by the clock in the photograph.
3:02
